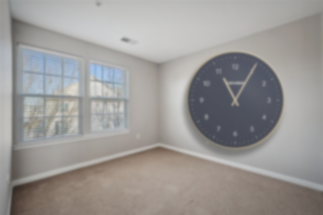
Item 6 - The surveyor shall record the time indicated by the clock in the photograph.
11:05
